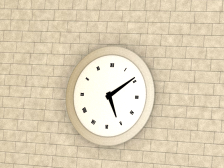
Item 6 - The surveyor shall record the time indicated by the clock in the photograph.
5:09
